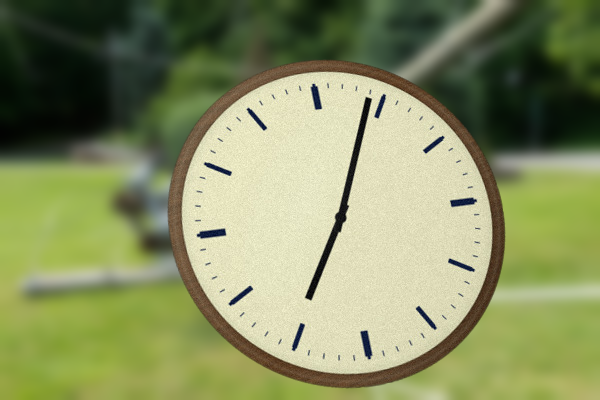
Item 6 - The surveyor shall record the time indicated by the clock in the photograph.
7:04
